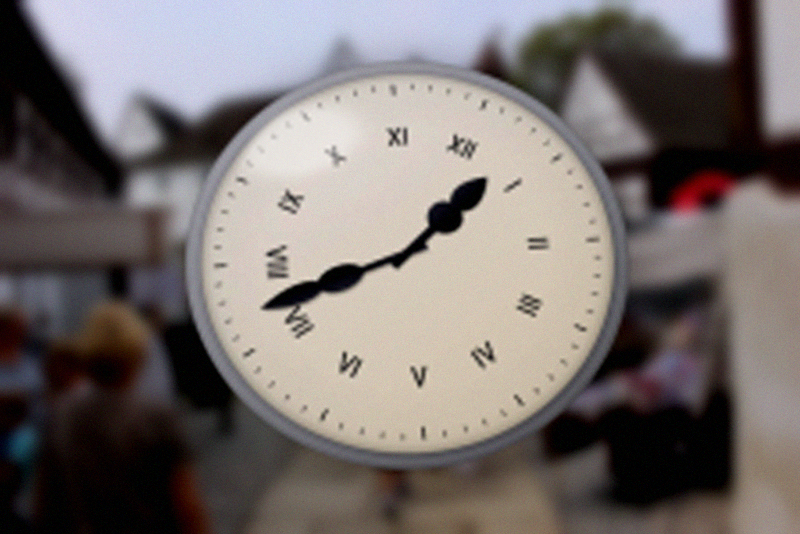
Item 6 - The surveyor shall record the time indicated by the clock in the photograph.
12:37
